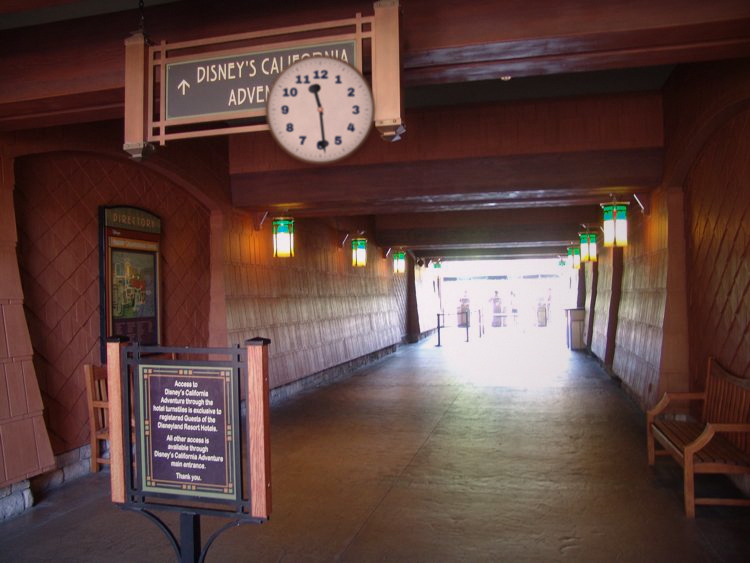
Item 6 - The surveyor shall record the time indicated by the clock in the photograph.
11:29
